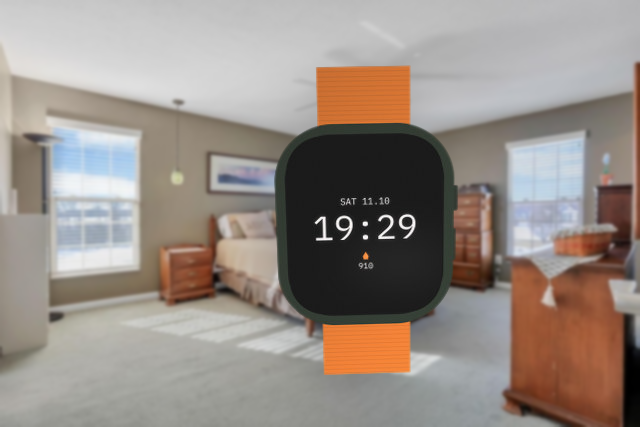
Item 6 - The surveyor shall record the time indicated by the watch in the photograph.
19:29
